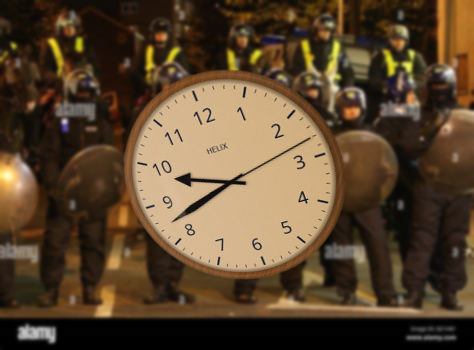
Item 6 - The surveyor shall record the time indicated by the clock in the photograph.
9:42:13
